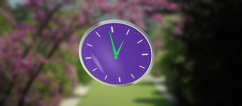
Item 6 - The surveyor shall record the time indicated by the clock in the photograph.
12:59
